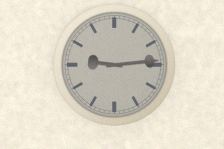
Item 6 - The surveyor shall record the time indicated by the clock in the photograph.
9:14
